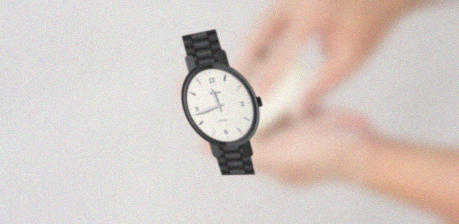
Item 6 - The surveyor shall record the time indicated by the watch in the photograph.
11:43
